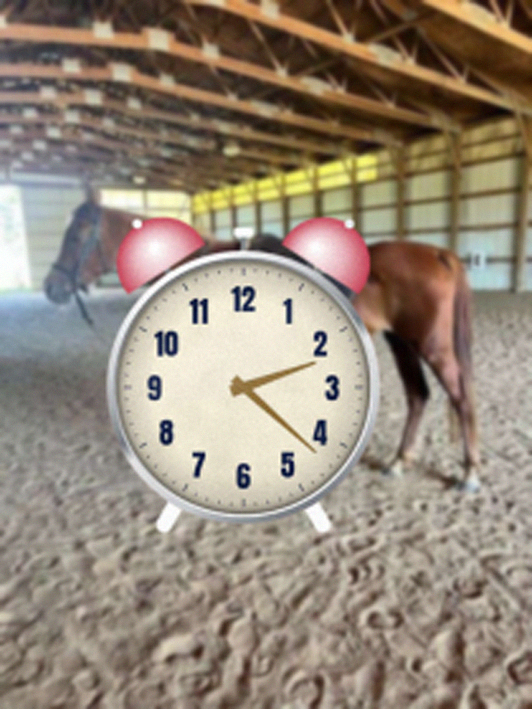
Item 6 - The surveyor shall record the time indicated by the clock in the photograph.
2:22
